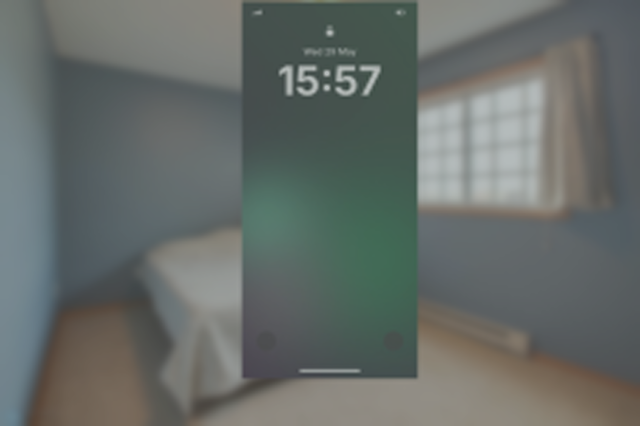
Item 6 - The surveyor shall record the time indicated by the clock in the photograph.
15:57
